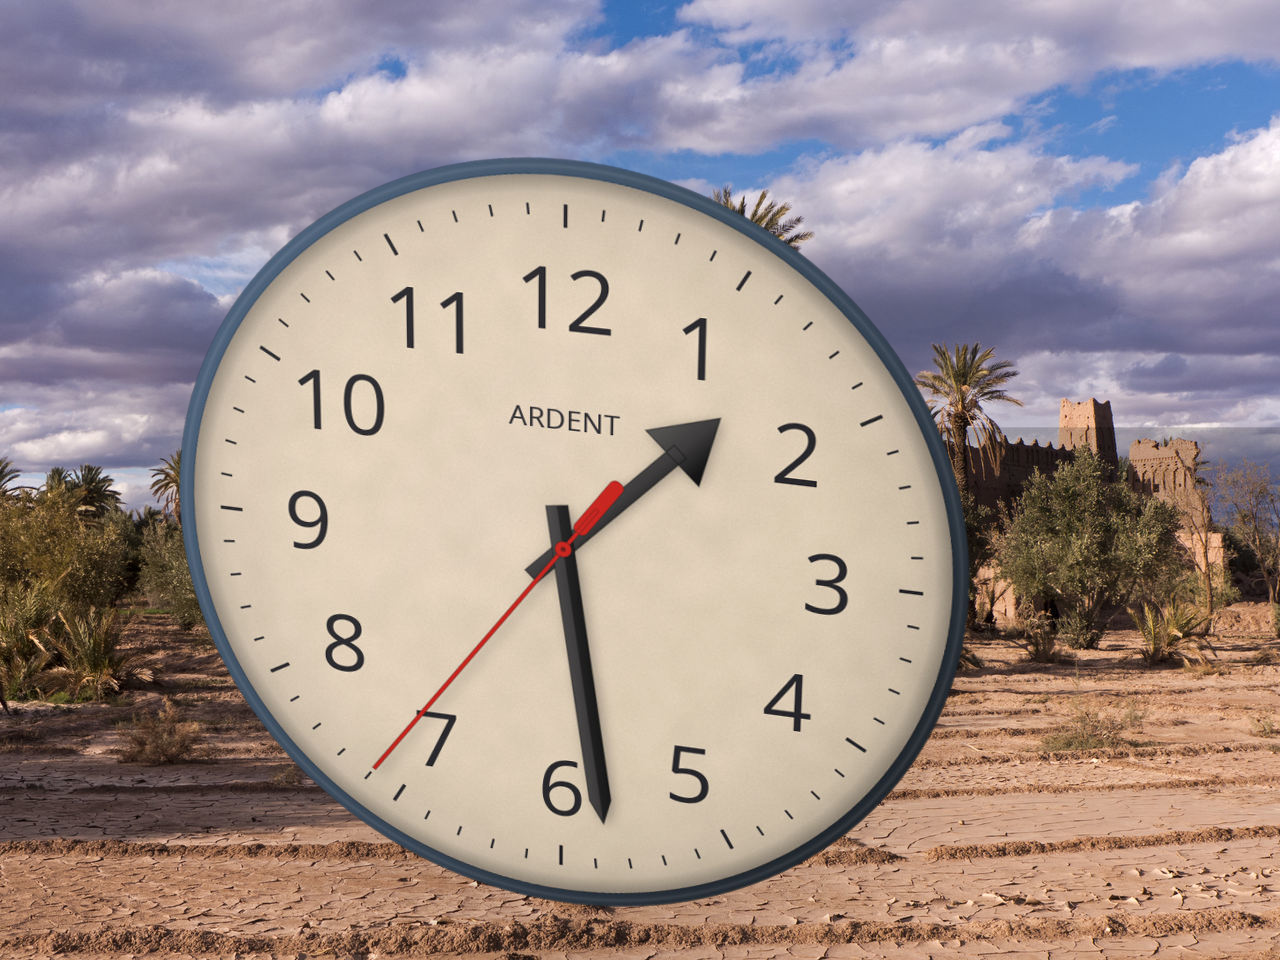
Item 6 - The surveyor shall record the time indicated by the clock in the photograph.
1:28:36
